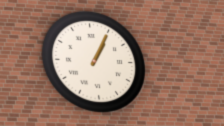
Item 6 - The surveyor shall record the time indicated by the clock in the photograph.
1:05
